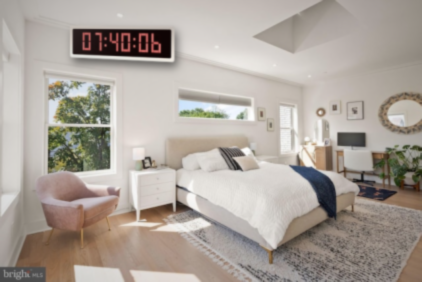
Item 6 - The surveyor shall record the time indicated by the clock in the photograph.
7:40:06
